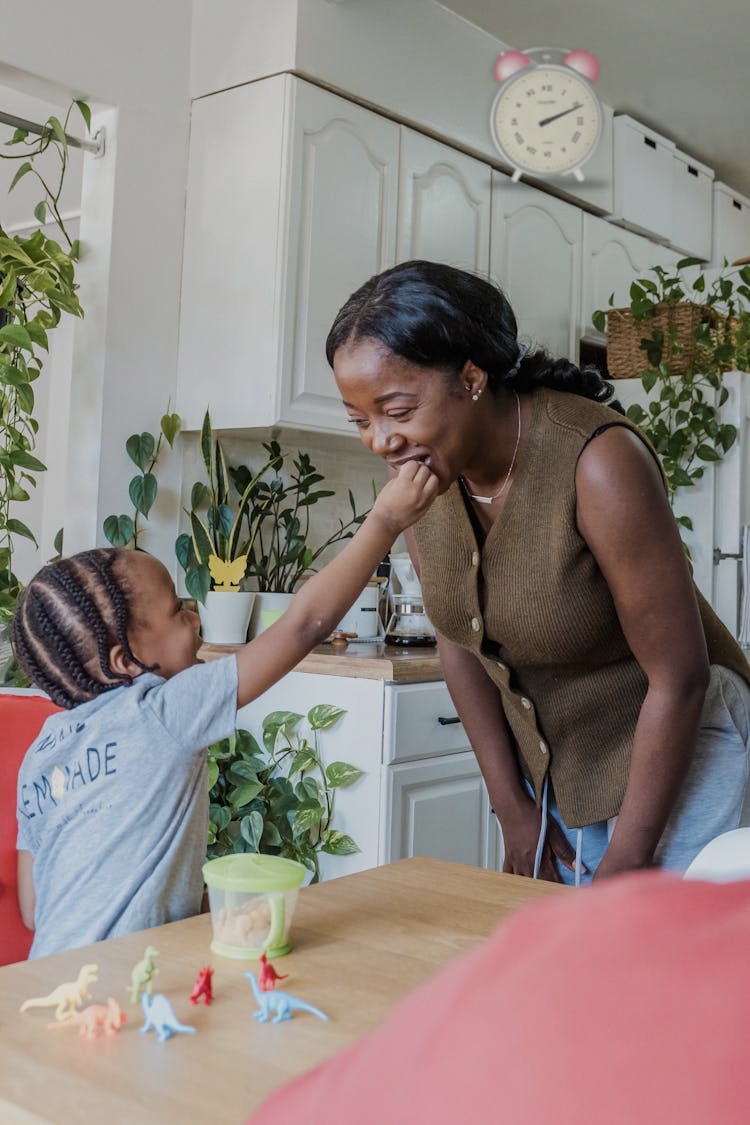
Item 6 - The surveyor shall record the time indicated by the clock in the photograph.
2:11
